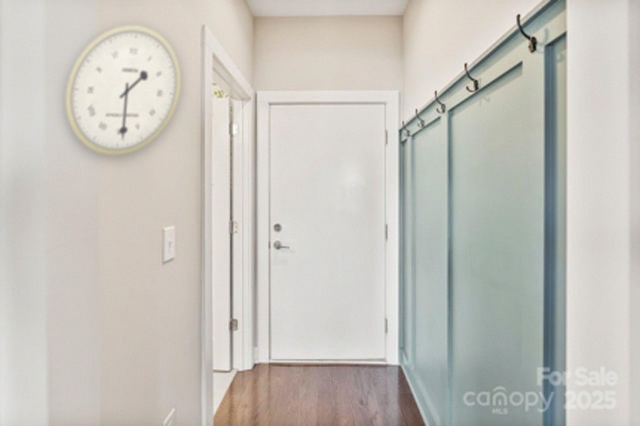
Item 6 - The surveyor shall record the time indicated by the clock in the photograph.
1:29
